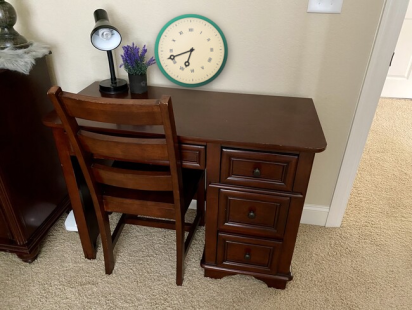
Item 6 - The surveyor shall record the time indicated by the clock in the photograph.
6:42
